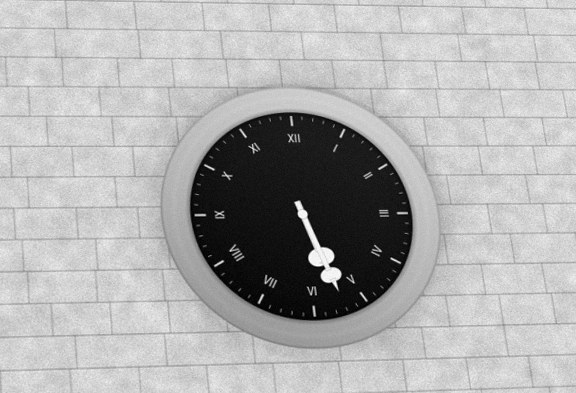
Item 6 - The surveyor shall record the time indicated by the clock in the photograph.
5:27
